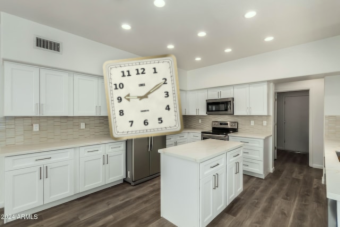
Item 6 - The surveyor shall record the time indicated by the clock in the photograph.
9:10
